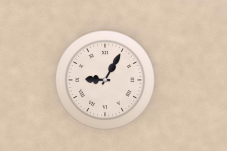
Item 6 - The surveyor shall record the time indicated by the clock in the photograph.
9:05
